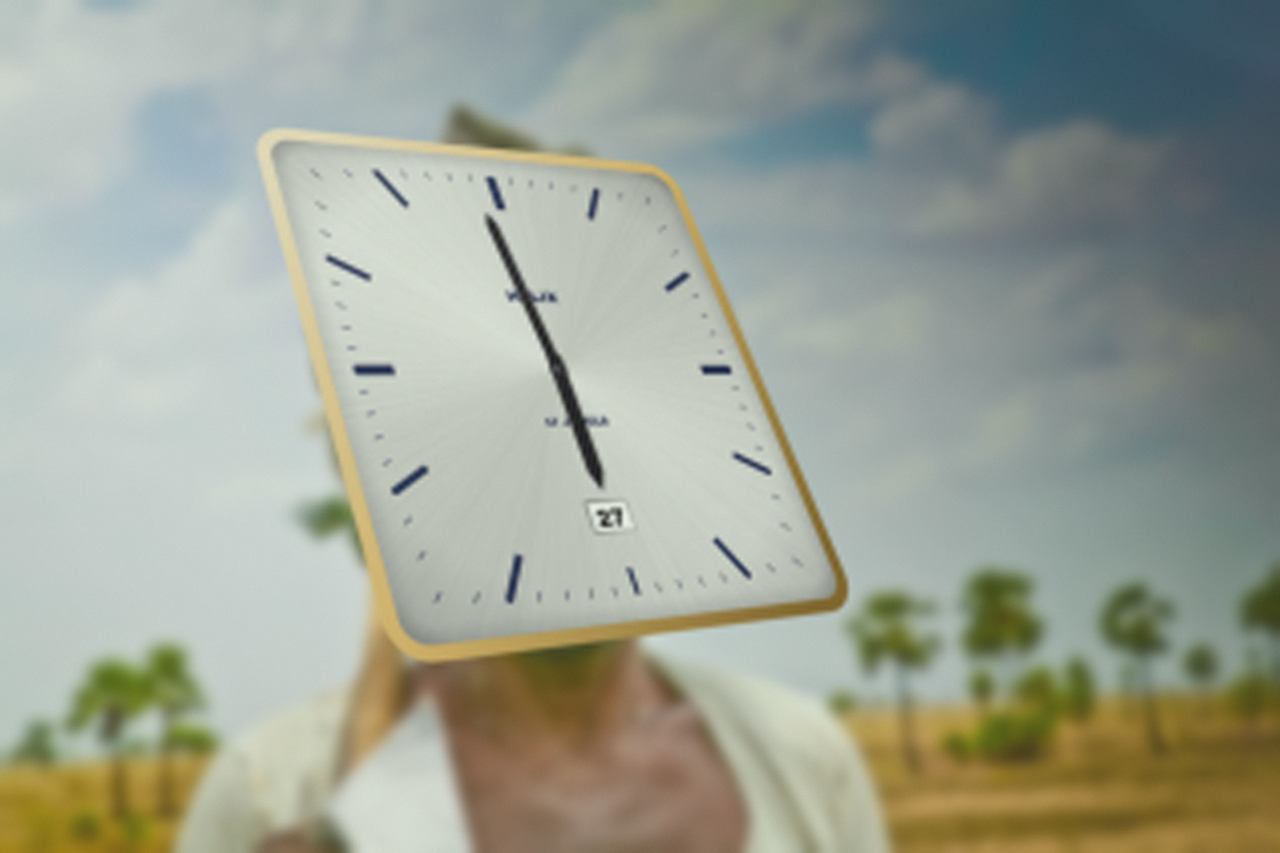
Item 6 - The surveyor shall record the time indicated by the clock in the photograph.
5:59
